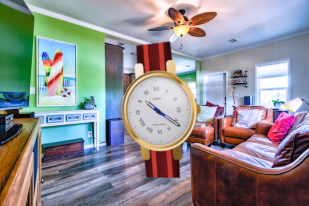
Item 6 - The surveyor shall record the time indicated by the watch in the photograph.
10:21
